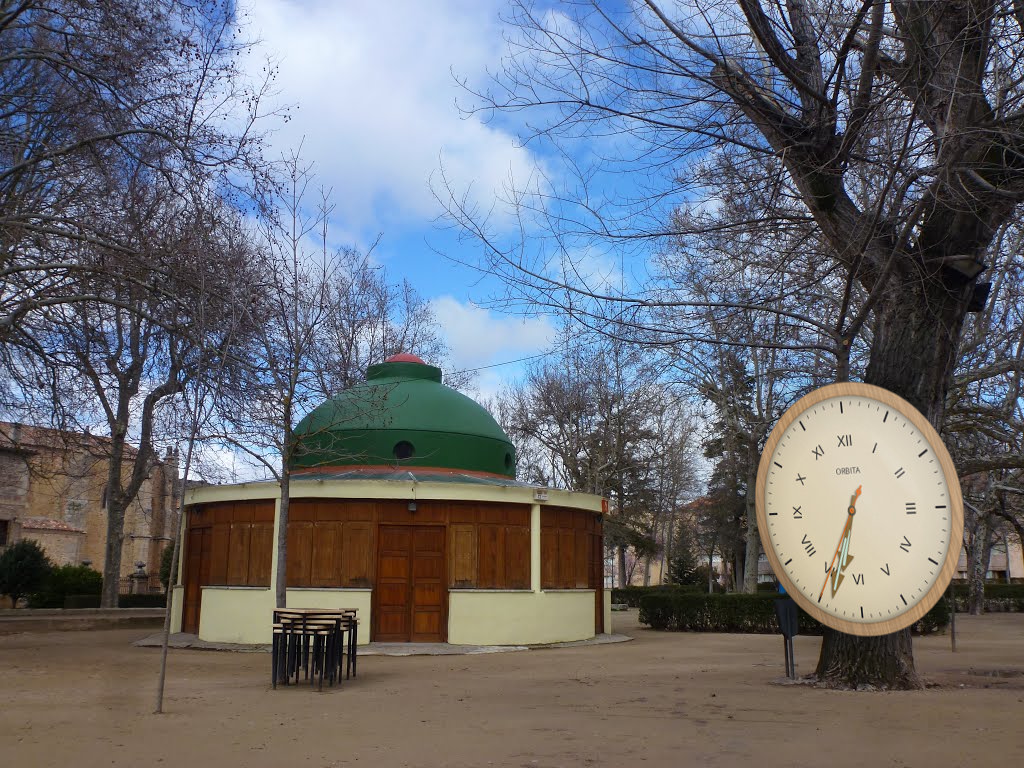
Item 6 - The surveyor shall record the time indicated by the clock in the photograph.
6:33:35
